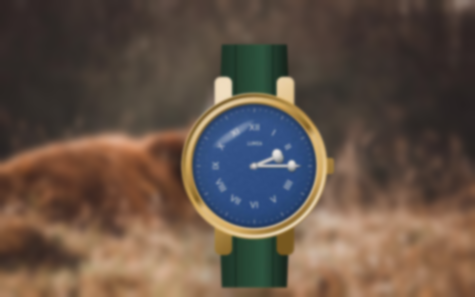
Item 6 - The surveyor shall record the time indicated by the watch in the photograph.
2:15
